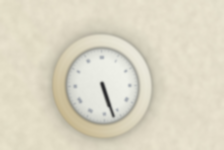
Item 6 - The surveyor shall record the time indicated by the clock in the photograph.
5:27
